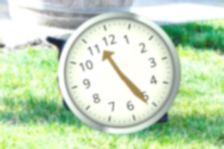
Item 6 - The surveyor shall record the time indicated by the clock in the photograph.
11:26
